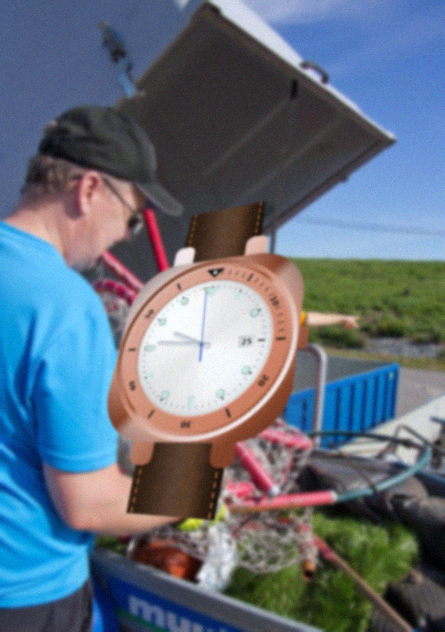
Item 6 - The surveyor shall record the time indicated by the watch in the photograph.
9:45:59
